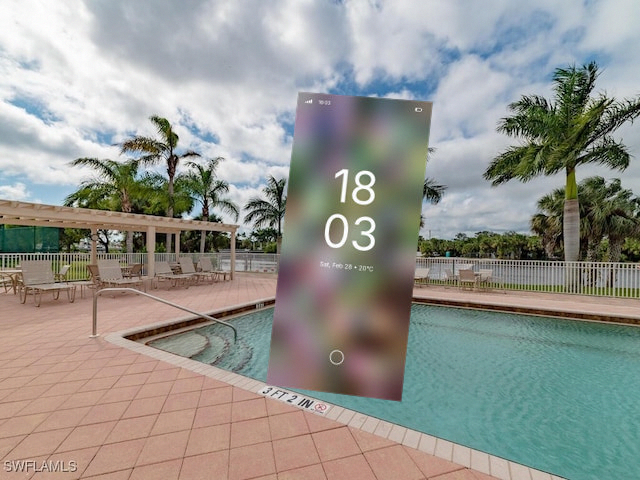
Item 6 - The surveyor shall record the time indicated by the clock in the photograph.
18:03
